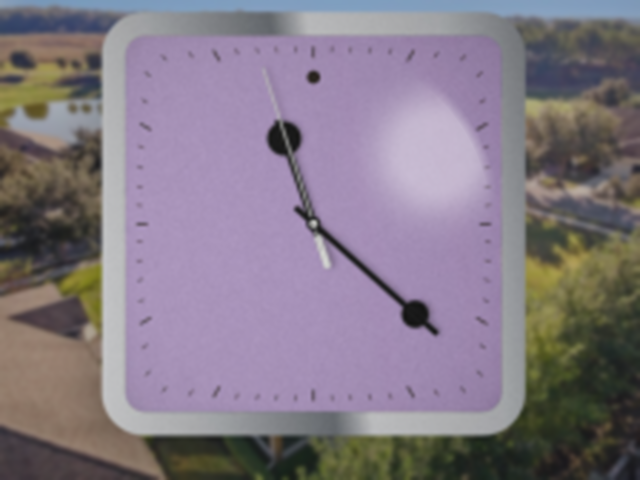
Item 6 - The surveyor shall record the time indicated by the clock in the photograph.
11:21:57
